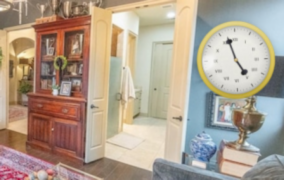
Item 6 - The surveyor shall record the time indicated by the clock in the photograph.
4:57
